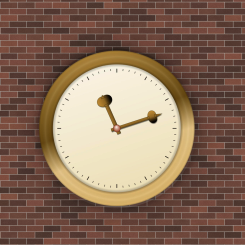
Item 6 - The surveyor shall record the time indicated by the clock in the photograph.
11:12
